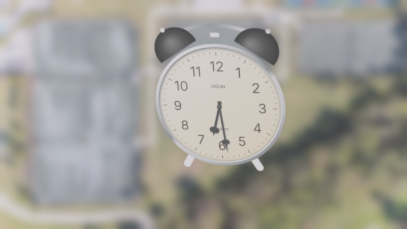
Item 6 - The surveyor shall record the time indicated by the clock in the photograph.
6:29
